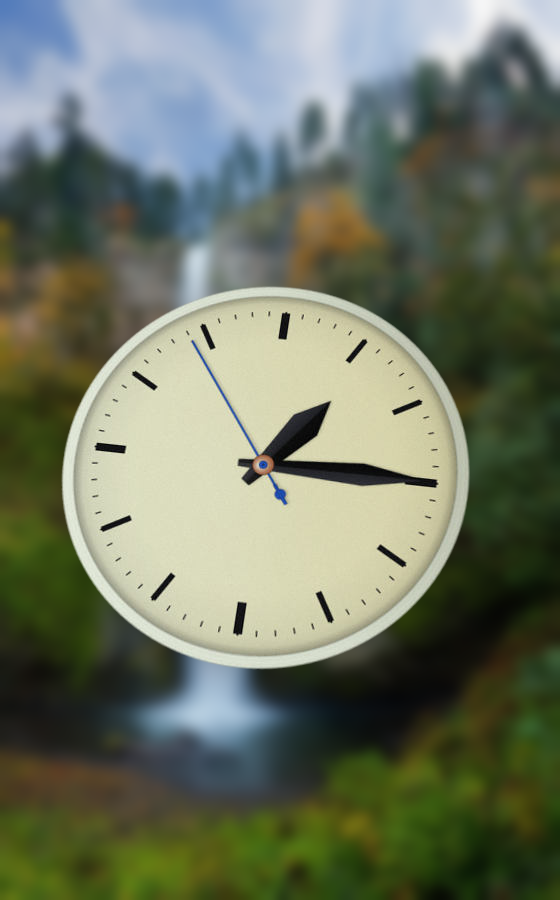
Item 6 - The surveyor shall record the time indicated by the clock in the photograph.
1:14:54
